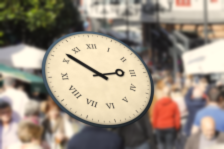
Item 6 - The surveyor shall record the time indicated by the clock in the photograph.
2:52
